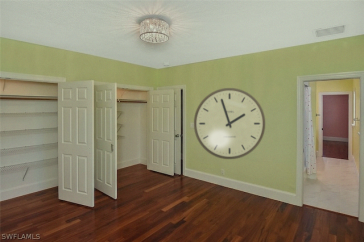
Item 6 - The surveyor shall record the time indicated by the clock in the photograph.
1:57
